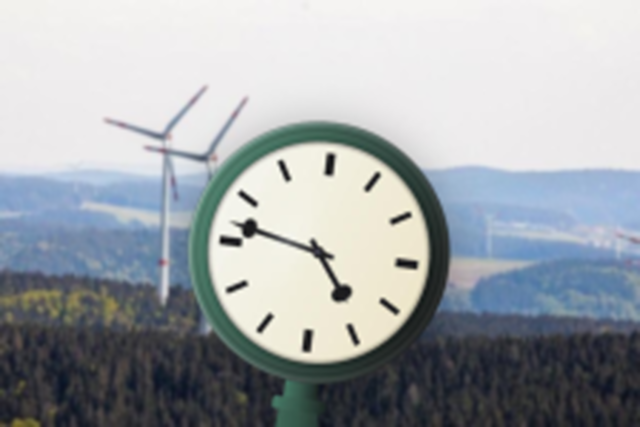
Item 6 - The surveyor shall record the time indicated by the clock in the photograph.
4:47
